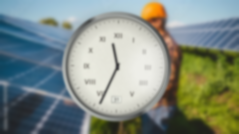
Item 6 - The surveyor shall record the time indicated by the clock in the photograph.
11:34
